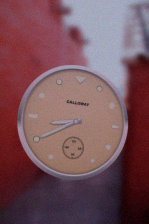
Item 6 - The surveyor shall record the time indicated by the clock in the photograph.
8:40
